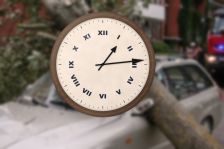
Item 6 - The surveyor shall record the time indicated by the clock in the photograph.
1:14
